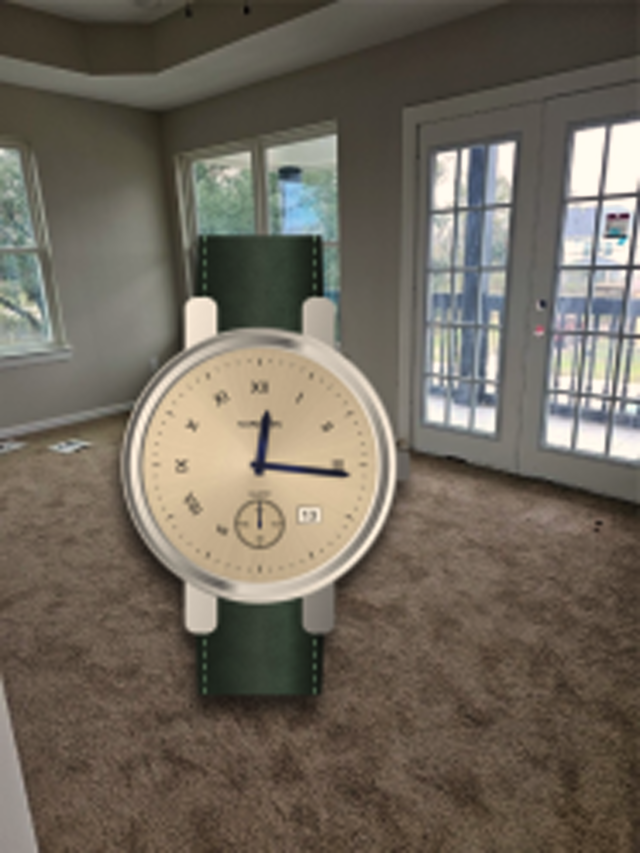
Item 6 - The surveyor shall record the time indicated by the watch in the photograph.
12:16
